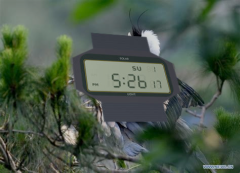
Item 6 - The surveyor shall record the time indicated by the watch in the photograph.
5:26:17
